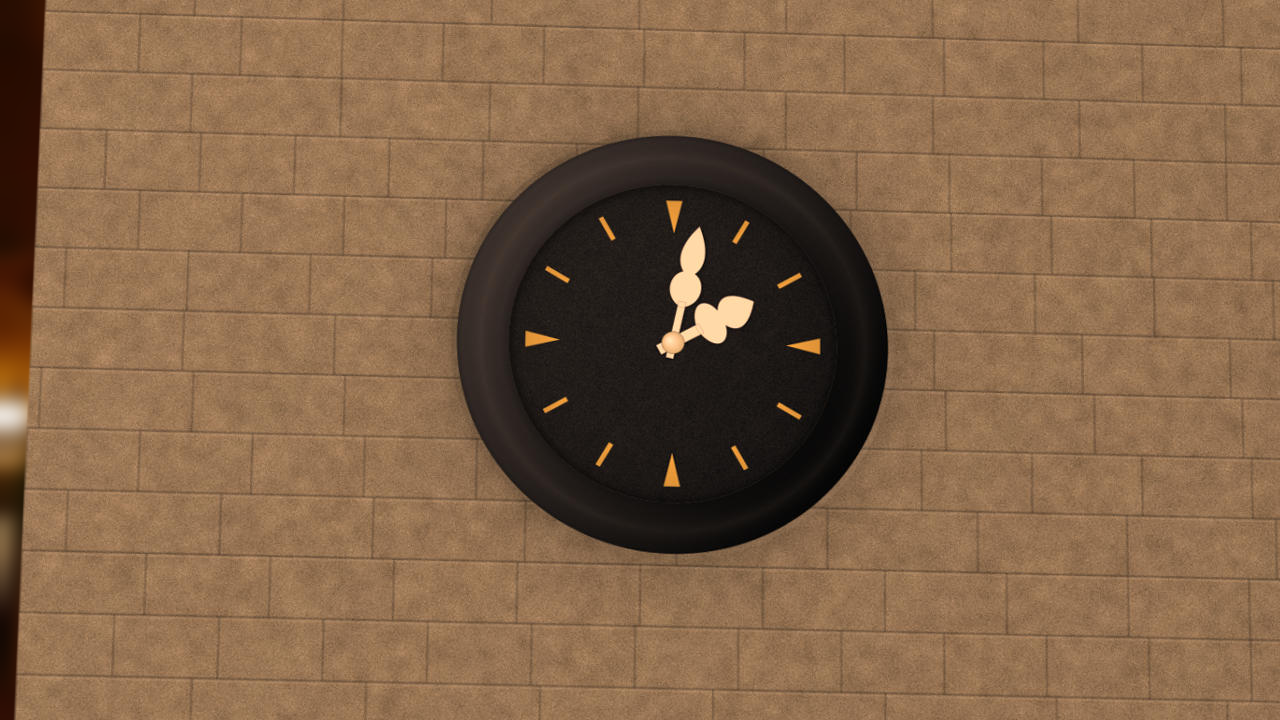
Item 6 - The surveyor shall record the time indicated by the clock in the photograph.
2:02
